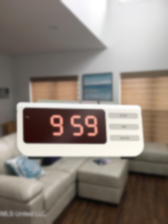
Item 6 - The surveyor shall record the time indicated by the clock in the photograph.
9:59
